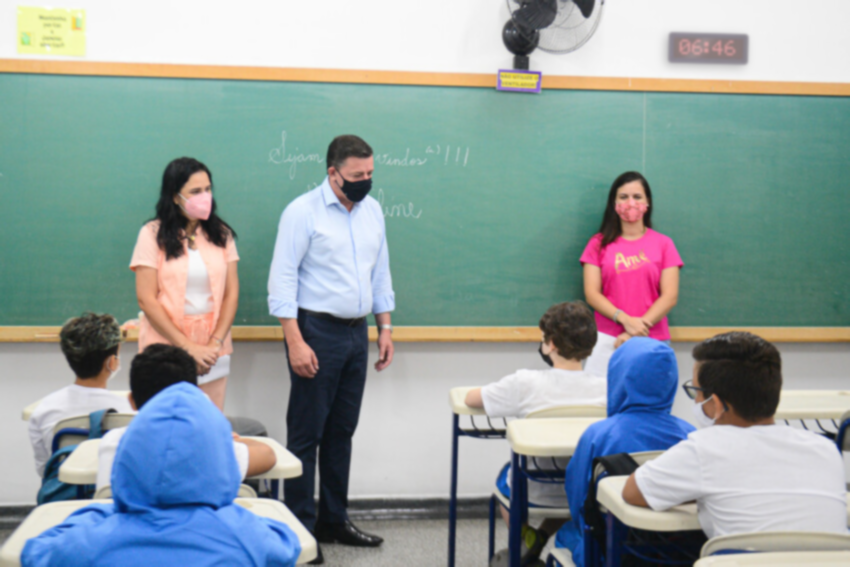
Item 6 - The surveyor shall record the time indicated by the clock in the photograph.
6:46
